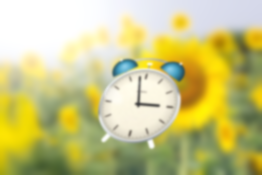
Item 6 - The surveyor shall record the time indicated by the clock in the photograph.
2:58
